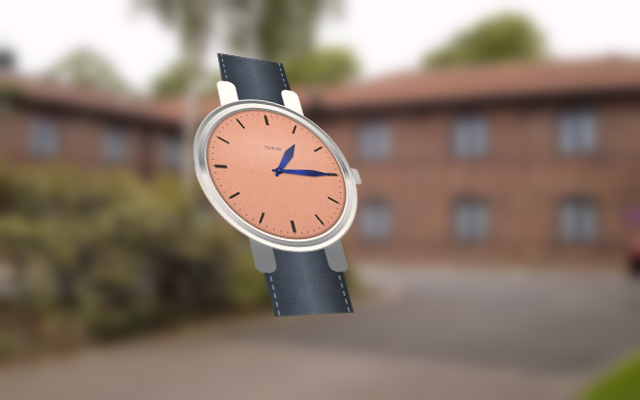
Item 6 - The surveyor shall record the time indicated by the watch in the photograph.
1:15
